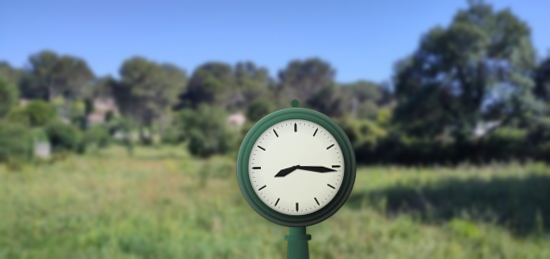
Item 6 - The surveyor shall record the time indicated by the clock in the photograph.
8:16
